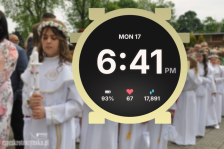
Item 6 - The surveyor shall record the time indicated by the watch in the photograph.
6:41
